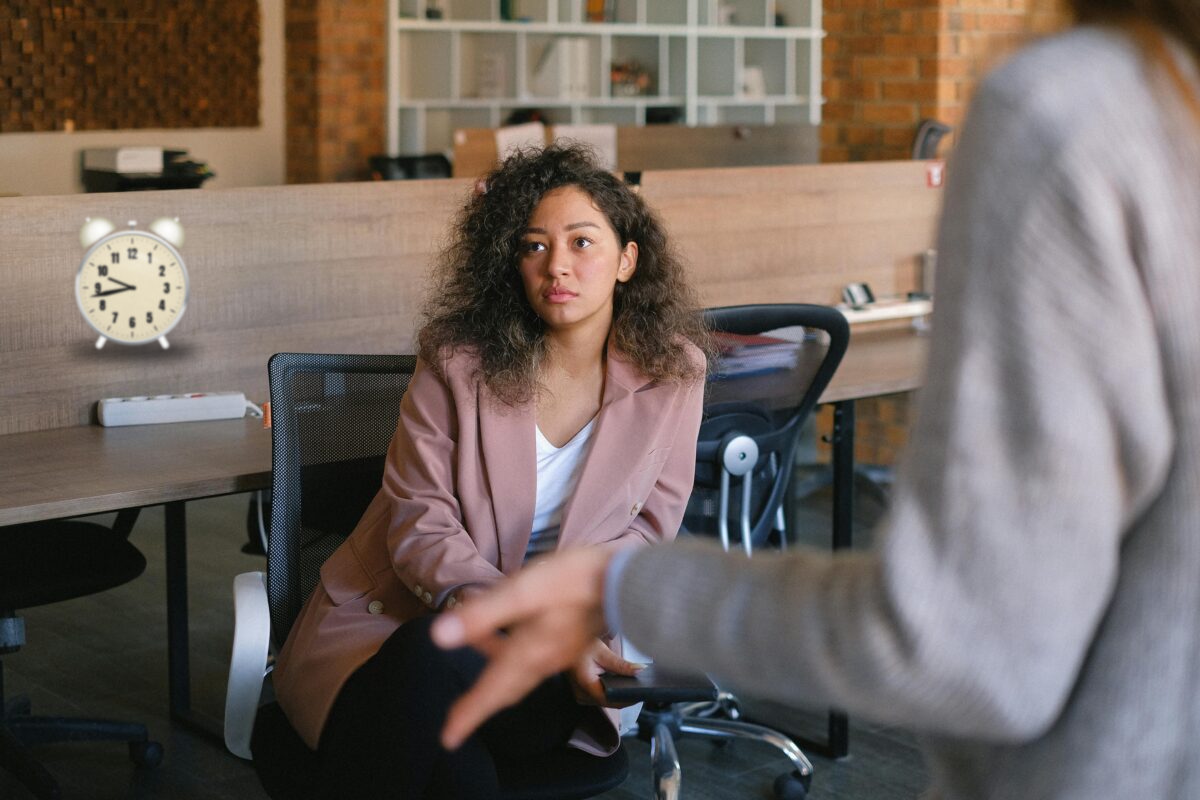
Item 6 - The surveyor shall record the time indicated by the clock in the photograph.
9:43
